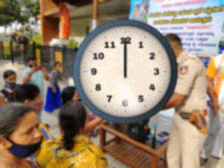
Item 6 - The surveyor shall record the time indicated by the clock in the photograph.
12:00
